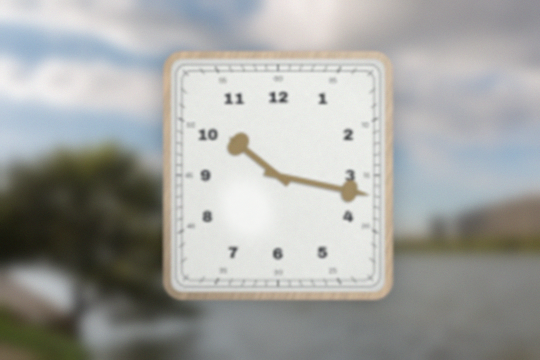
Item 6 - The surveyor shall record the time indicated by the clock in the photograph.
10:17
